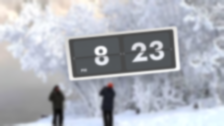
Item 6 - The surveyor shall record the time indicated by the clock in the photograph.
8:23
